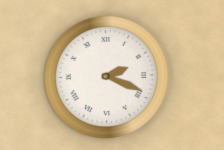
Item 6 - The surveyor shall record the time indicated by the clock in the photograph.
2:19
